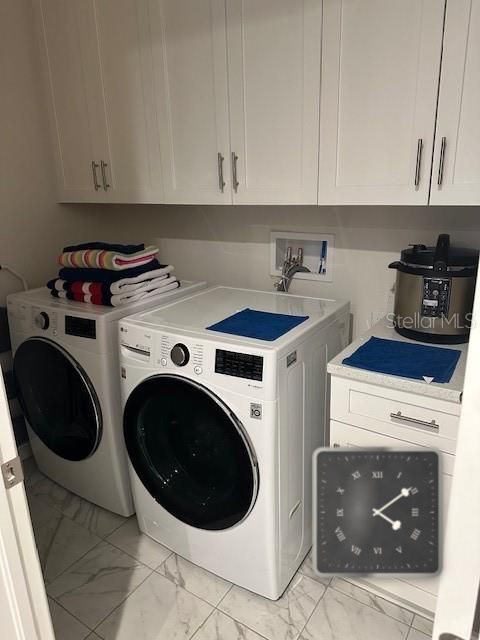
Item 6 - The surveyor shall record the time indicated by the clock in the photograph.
4:09
